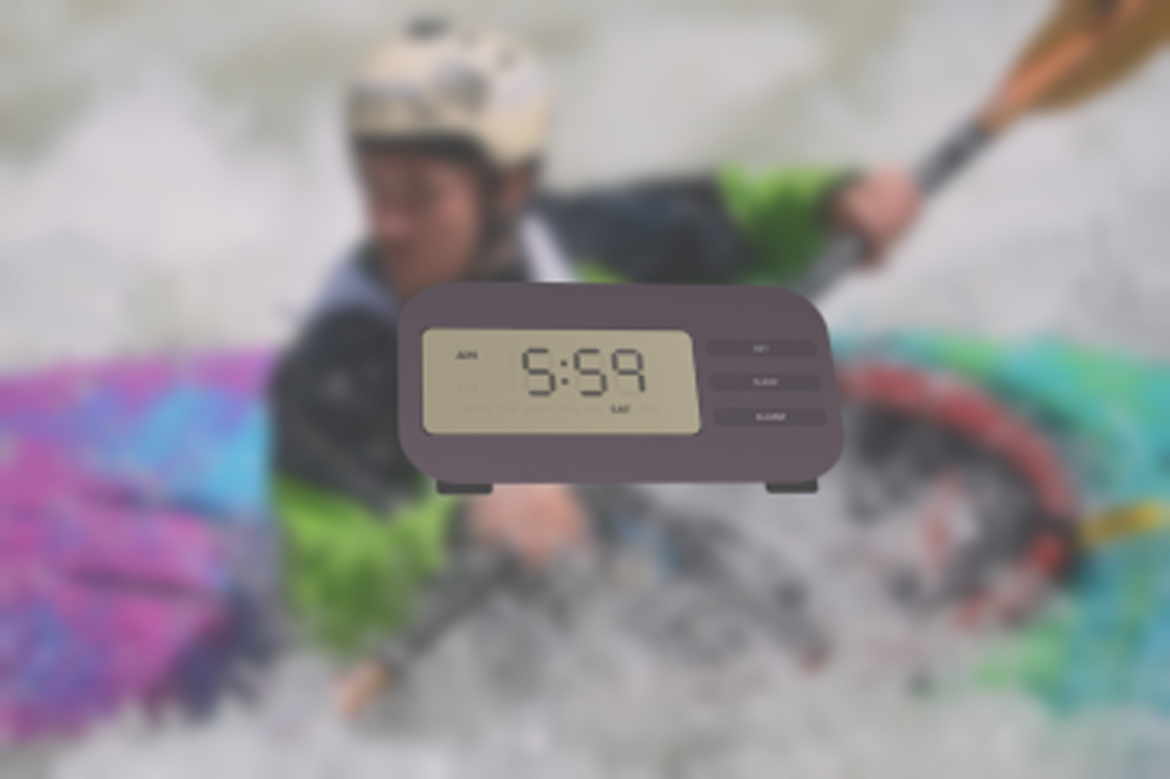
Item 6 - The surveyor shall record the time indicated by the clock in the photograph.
5:59
